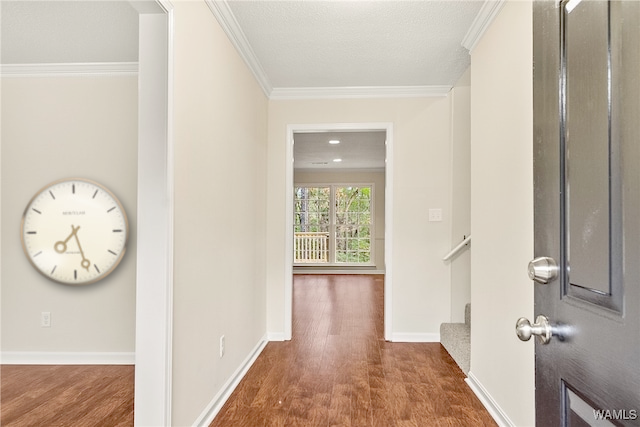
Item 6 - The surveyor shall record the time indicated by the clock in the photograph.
7:27
